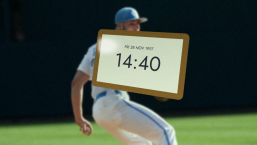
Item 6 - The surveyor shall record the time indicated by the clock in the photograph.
14:40
